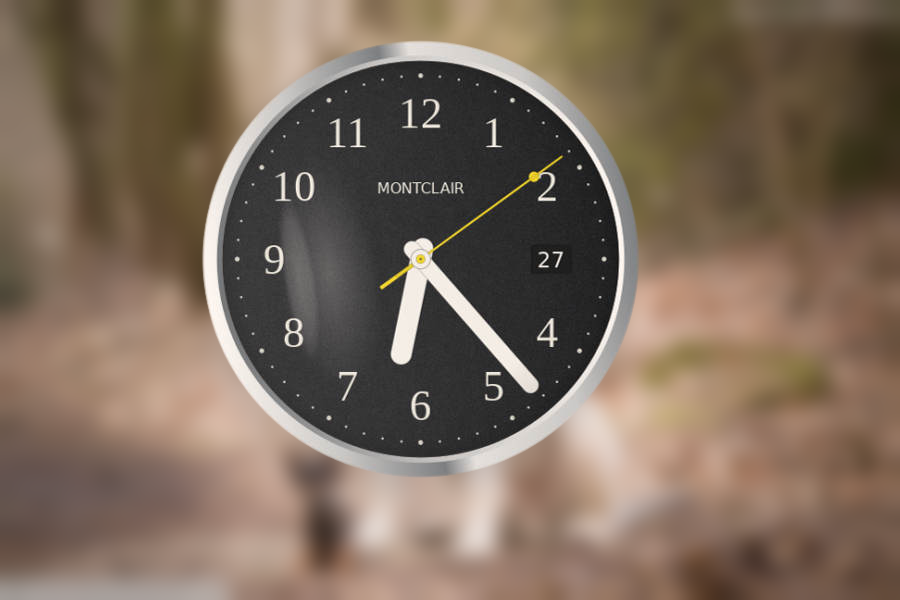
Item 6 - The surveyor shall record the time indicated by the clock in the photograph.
6:23:09
